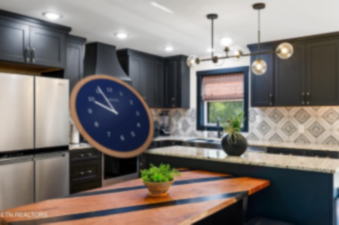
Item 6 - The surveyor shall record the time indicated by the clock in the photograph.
9:56
